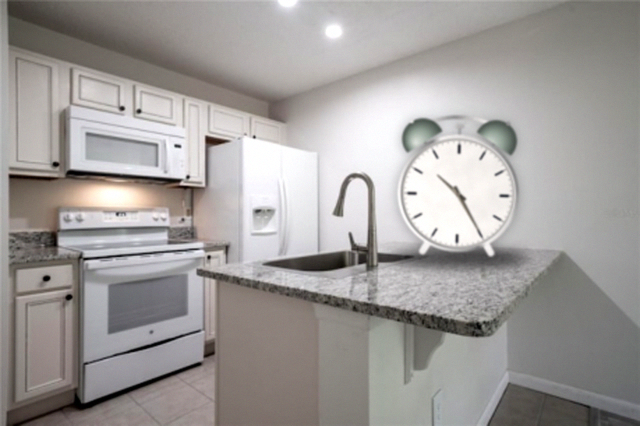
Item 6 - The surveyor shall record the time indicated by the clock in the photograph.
10:25
